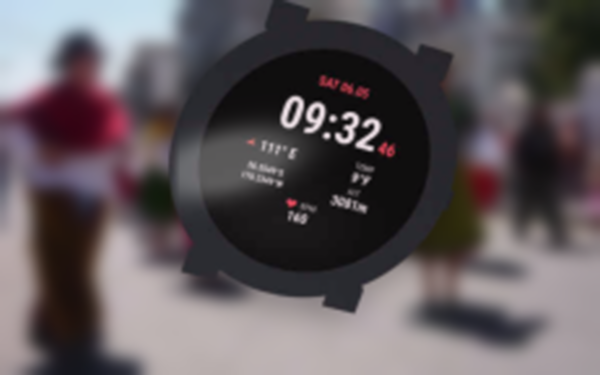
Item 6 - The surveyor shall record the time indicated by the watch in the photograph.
9:32
